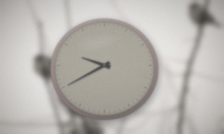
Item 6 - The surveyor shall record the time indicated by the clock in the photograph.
9:40
